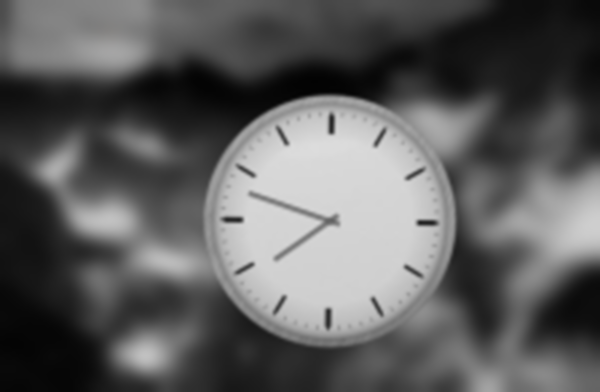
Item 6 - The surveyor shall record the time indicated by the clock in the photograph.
7:48
